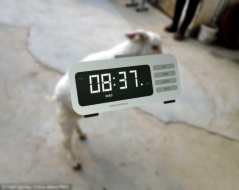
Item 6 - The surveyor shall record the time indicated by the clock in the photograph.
8:37
